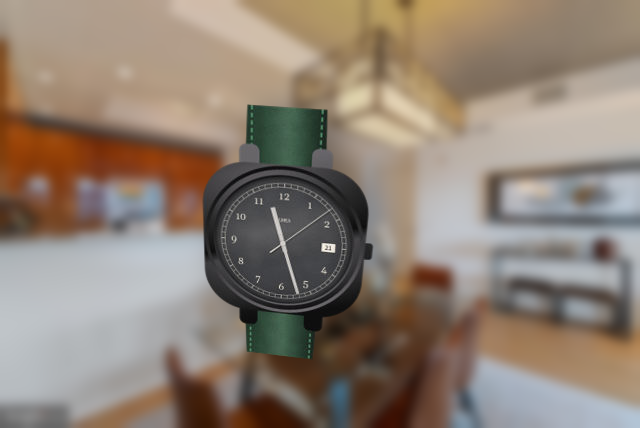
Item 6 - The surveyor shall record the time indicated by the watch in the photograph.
11:27:08
